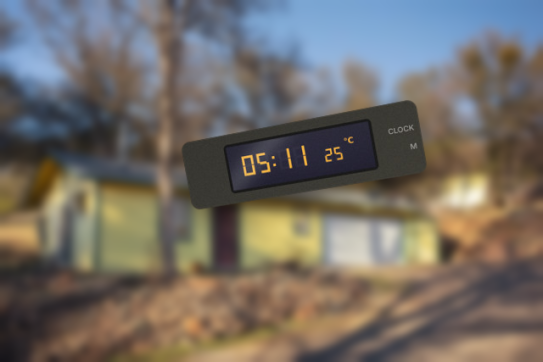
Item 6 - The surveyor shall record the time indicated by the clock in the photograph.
5:11
